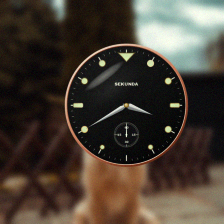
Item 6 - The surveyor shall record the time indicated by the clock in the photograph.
3:40
